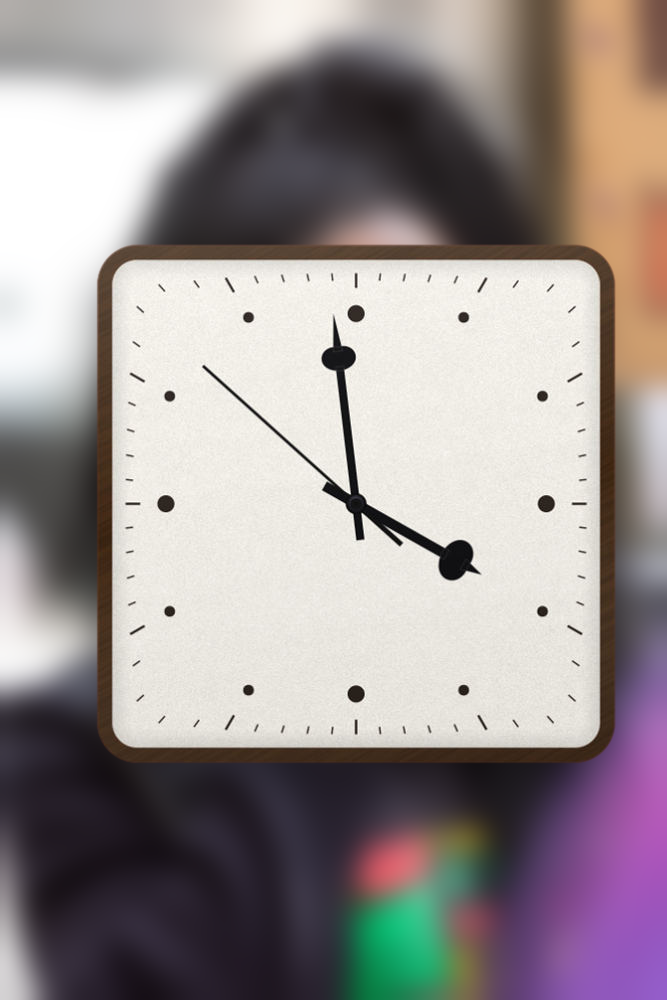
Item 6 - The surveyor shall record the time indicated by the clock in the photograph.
3:58:52
